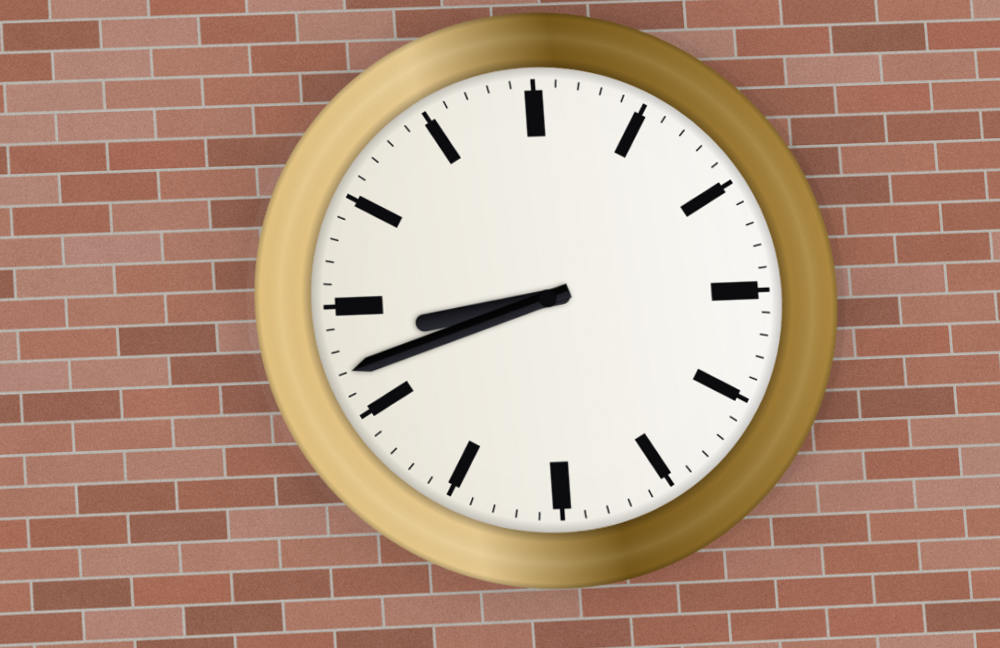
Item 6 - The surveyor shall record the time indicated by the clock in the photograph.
8:42
